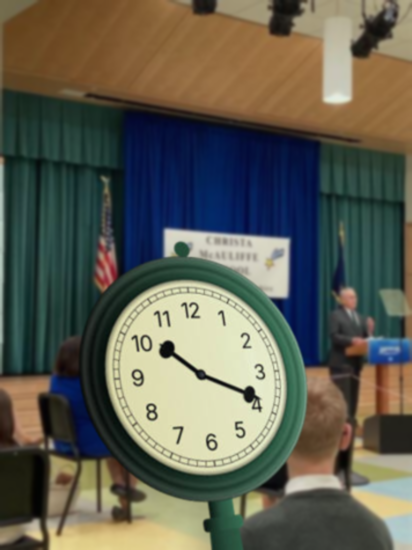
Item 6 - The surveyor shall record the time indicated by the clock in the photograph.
10:19
